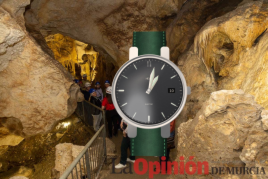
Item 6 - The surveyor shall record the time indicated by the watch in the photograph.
1:02
